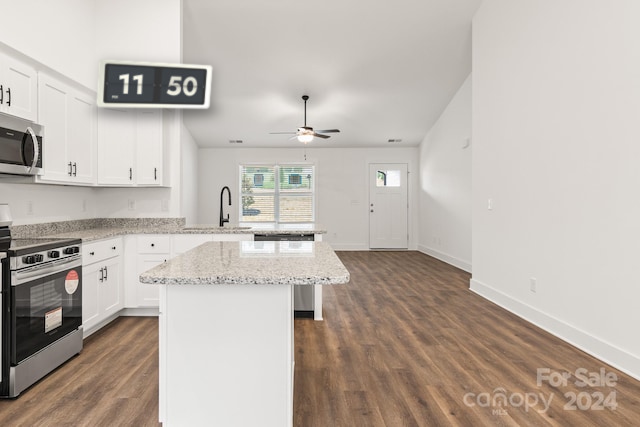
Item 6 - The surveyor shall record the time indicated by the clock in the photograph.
11:50
